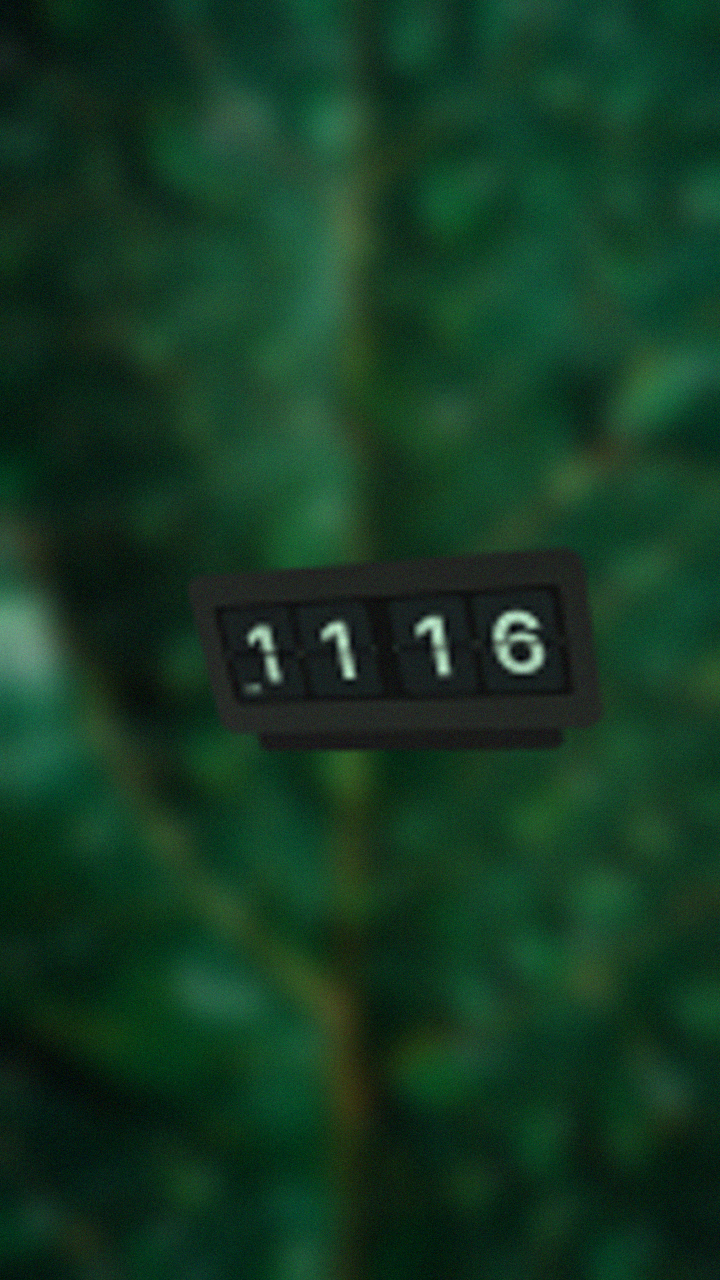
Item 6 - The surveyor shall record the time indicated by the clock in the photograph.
11:16
